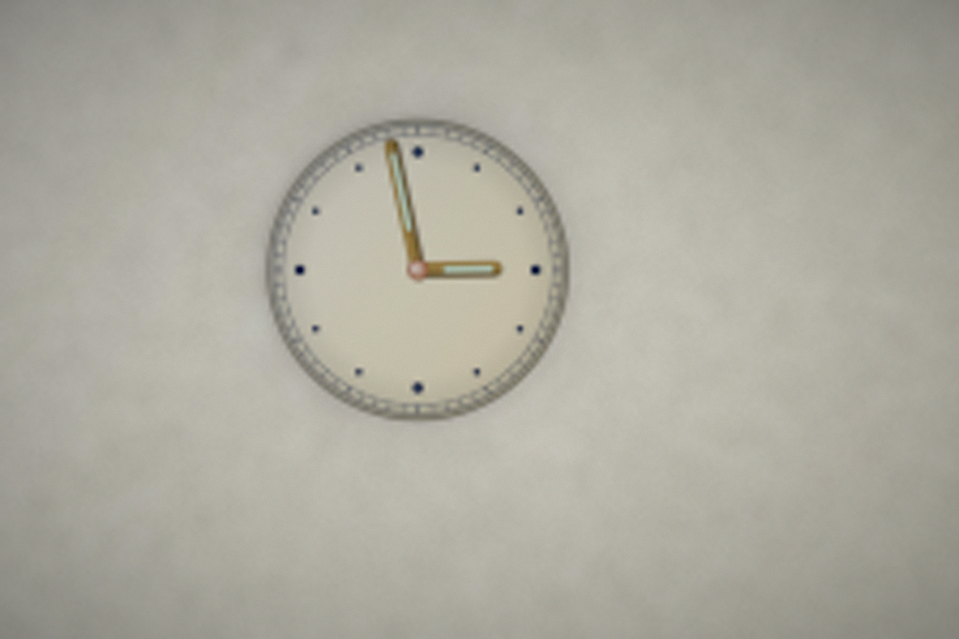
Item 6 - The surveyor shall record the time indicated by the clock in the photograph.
2:58
